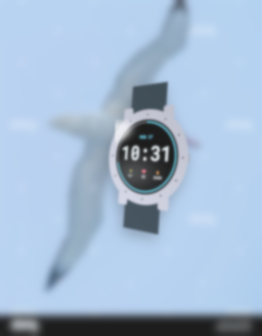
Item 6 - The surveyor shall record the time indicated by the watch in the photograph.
10:31
